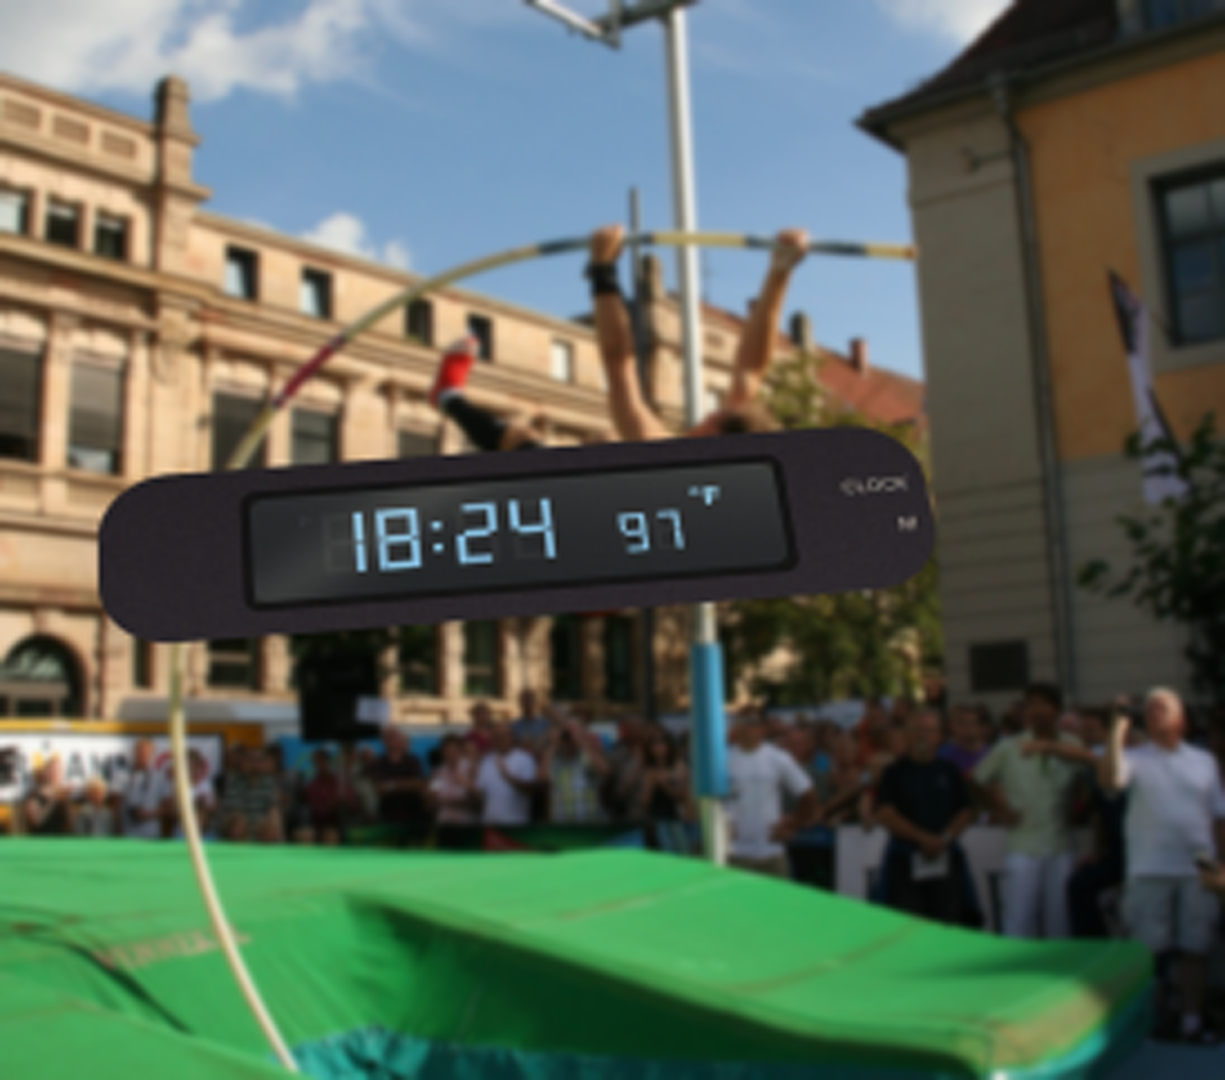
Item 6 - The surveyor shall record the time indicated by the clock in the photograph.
18:24
